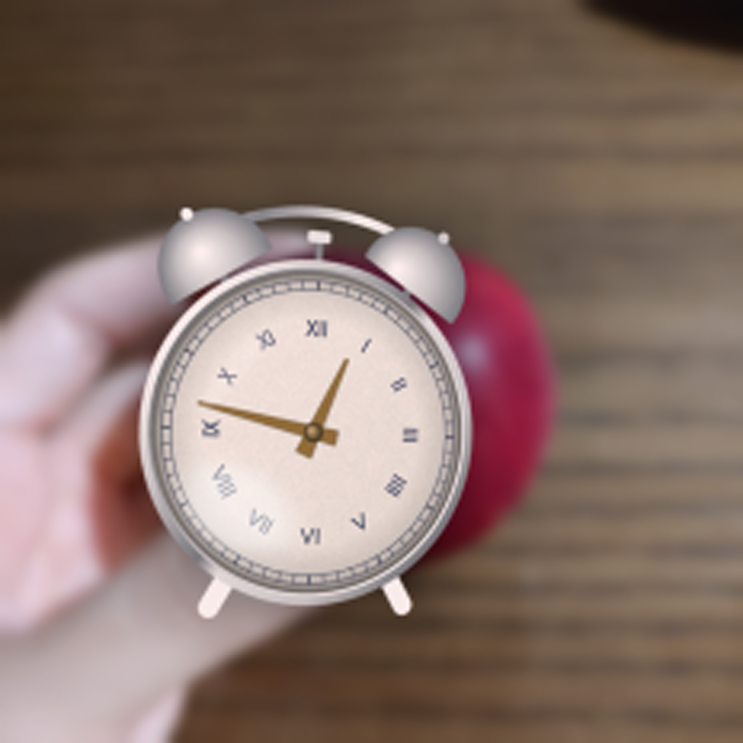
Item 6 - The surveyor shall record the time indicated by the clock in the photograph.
12:47
